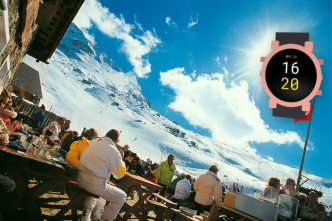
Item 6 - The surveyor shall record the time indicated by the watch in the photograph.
16:20
